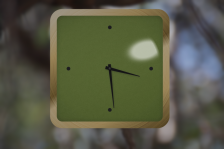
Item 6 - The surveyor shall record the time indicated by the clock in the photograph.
3:29
